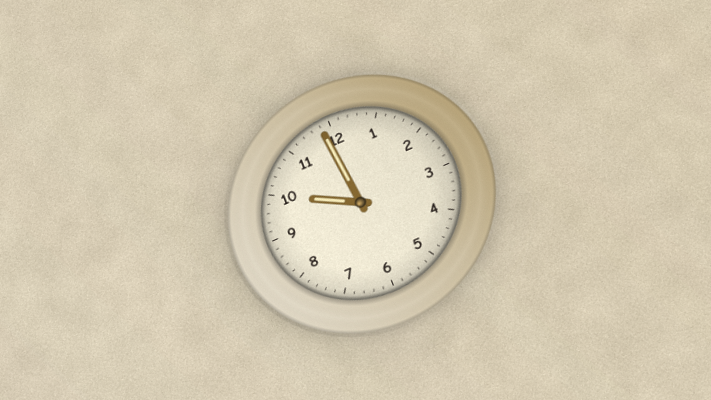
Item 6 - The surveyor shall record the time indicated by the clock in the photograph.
9:59
